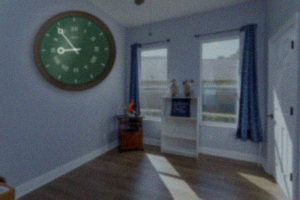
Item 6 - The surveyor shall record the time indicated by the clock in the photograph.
8:54
